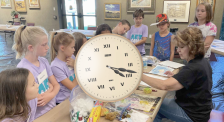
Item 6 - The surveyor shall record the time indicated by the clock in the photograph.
4:18
